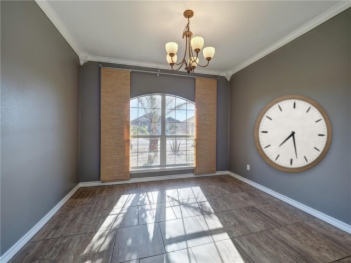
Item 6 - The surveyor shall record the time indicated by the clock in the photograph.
7:28
